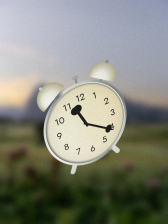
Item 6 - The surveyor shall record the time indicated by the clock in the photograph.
11:21
